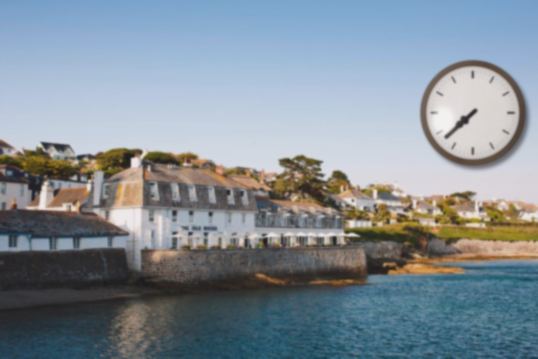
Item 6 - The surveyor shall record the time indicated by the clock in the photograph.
7:38
